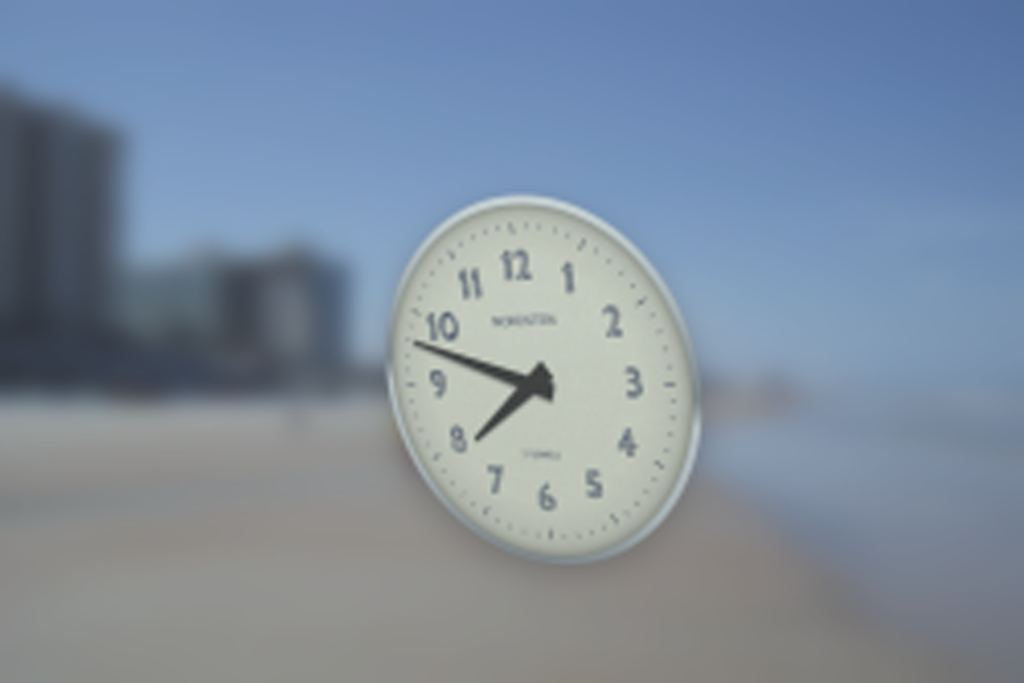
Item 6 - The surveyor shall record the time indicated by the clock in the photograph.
7:48
